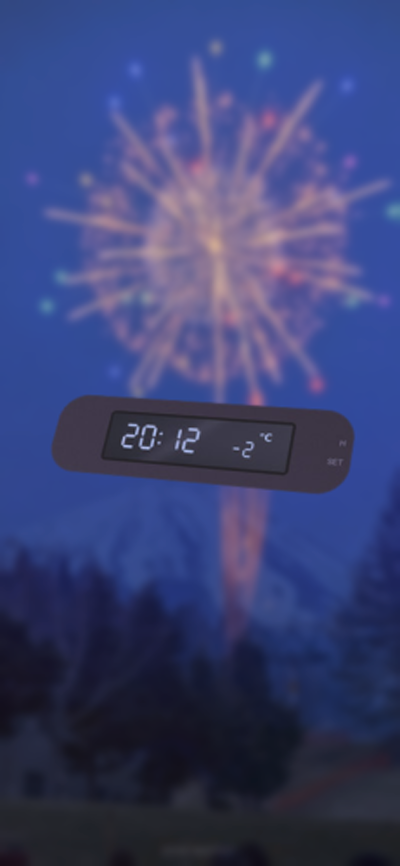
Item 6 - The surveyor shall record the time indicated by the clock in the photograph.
20:12
